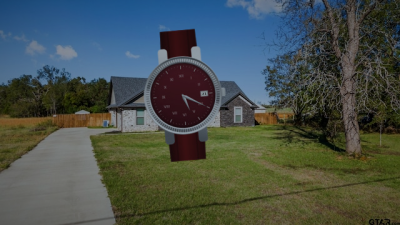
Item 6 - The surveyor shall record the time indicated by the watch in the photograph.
5:20
